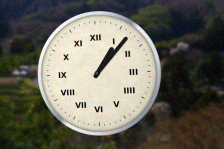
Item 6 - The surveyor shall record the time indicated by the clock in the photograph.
1:07
